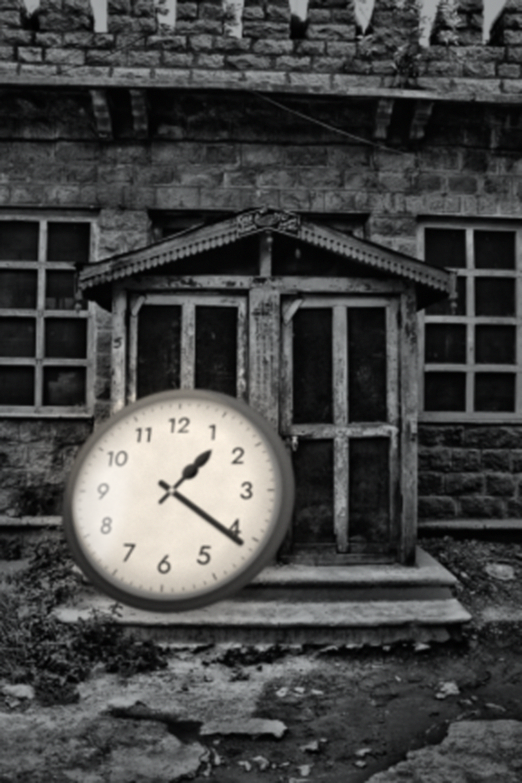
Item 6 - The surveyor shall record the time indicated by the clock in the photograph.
1:21
